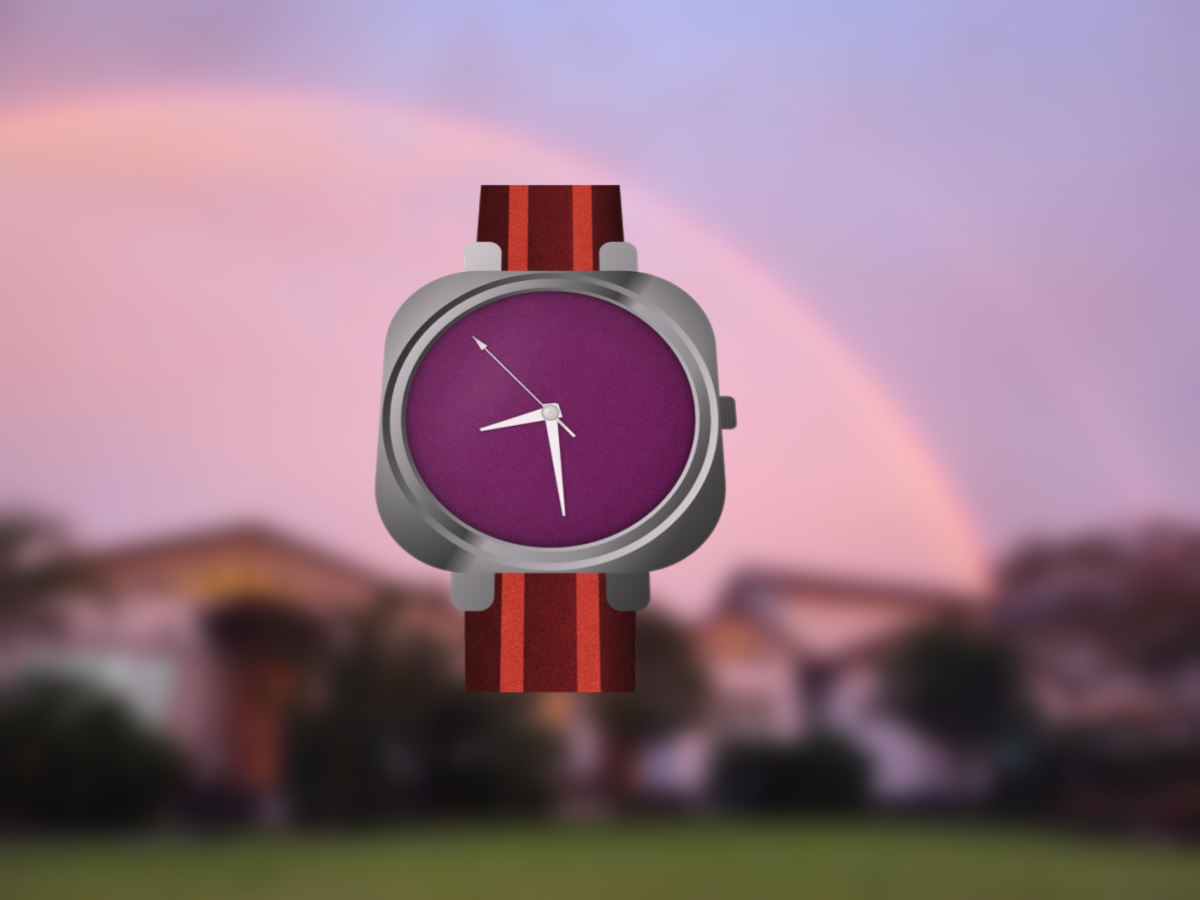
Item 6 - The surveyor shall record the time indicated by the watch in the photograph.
8:28:53
